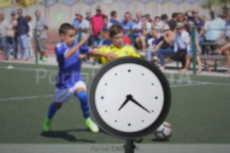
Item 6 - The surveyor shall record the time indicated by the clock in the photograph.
7:21
